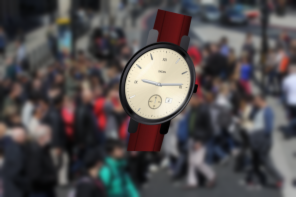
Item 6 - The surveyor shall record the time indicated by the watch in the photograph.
9:14
